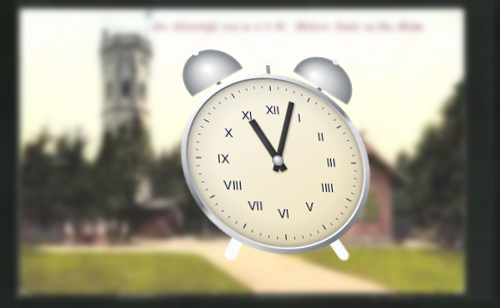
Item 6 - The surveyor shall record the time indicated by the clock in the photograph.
11:03
